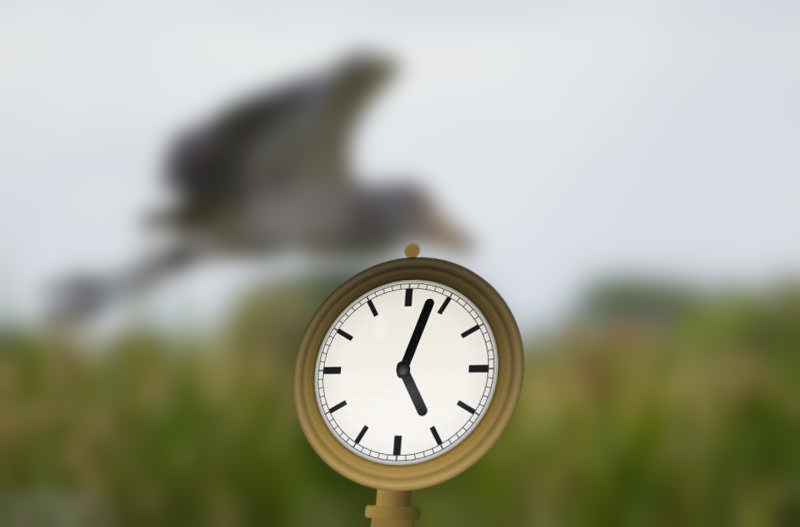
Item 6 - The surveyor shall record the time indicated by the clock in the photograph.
5:03
